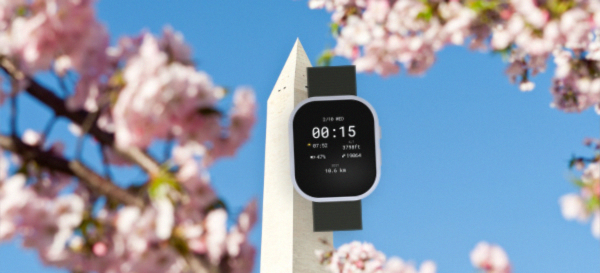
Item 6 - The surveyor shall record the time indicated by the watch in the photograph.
0:15
